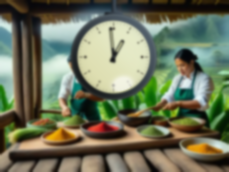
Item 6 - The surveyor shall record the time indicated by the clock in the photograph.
12:59
